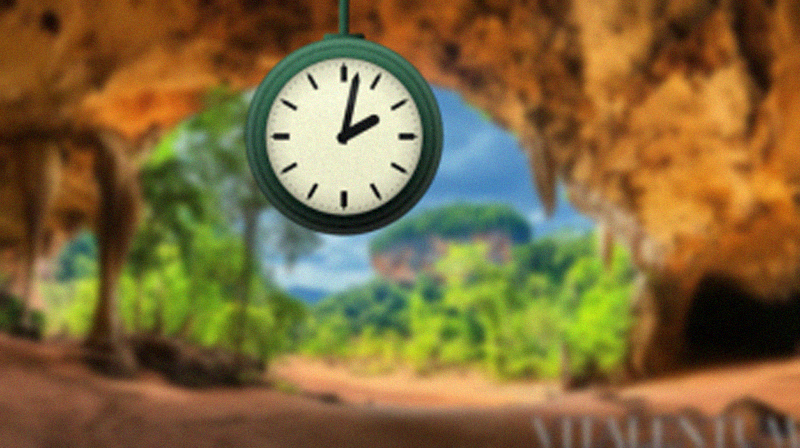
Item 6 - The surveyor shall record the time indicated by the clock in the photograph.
2:02
